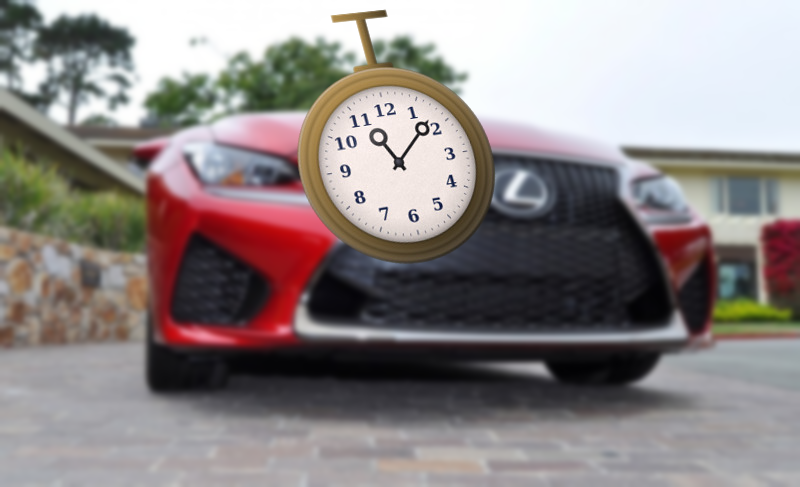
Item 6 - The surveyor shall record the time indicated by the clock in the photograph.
11:08
